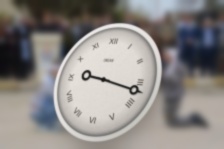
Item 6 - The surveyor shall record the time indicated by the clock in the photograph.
9:17
